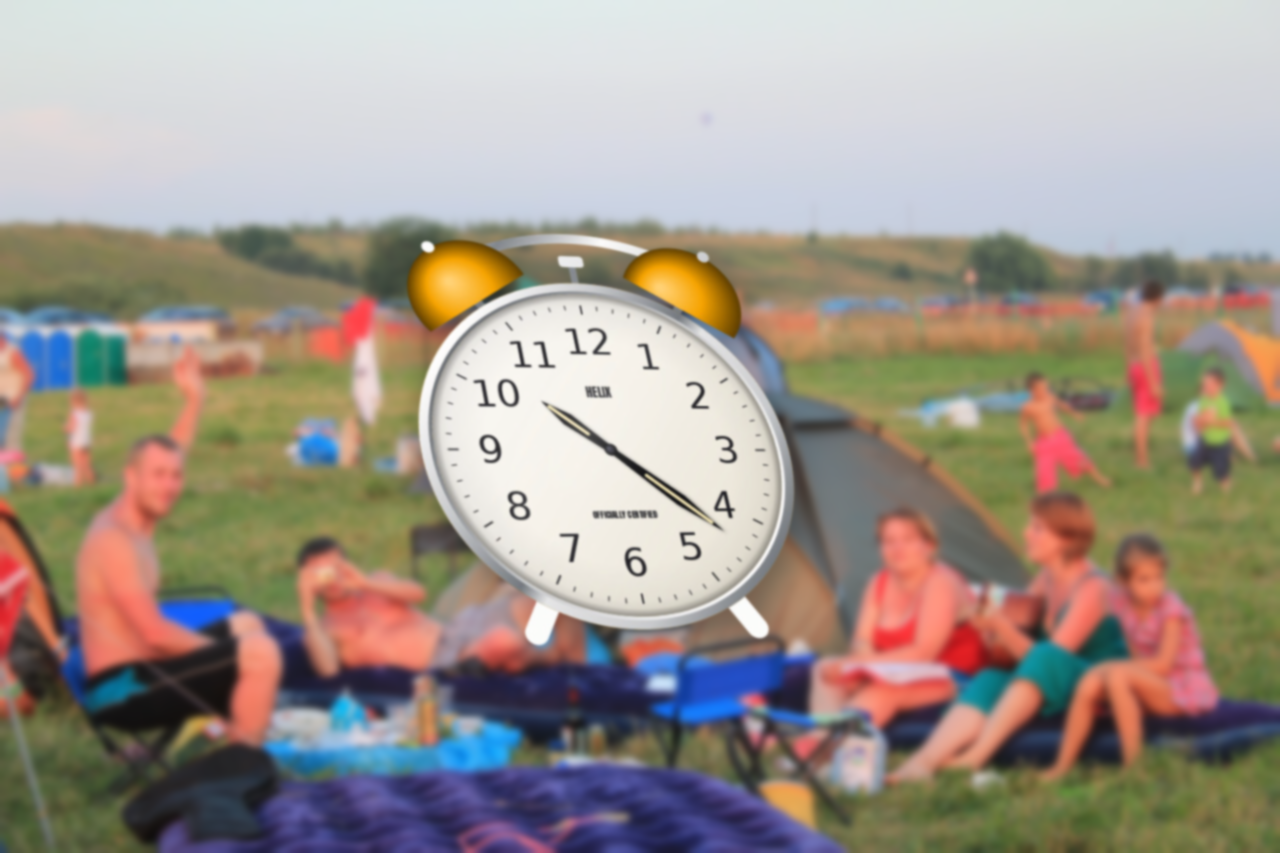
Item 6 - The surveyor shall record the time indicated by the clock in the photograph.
10:22
